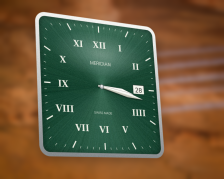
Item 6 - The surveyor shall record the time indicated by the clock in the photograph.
3:17
